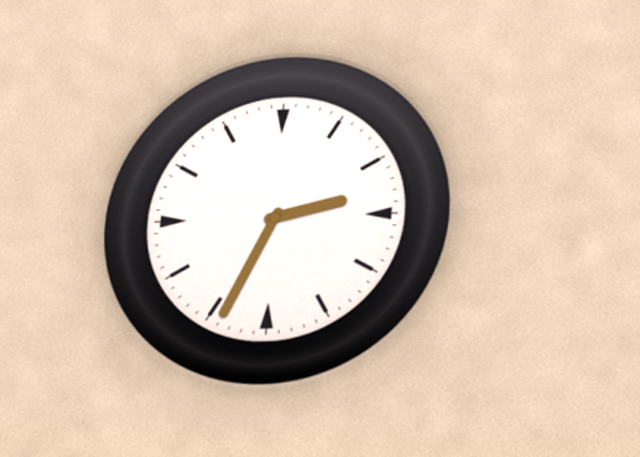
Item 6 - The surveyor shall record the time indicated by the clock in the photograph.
2:34
